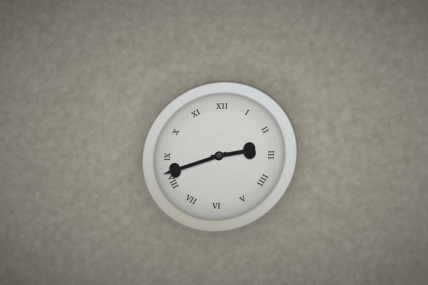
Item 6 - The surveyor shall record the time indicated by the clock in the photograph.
2:42
